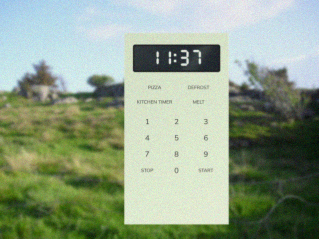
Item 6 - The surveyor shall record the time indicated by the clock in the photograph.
11:37
